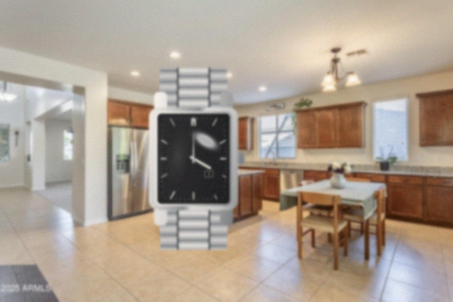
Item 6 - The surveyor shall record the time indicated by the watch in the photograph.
4:00
